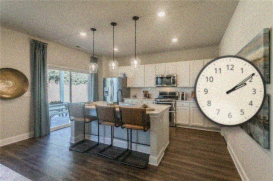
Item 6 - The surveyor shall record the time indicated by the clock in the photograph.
2:09
